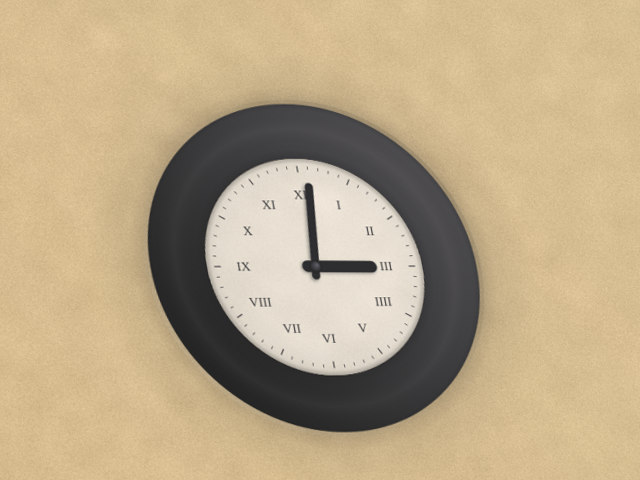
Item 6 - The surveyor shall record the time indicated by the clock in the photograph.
3:01
